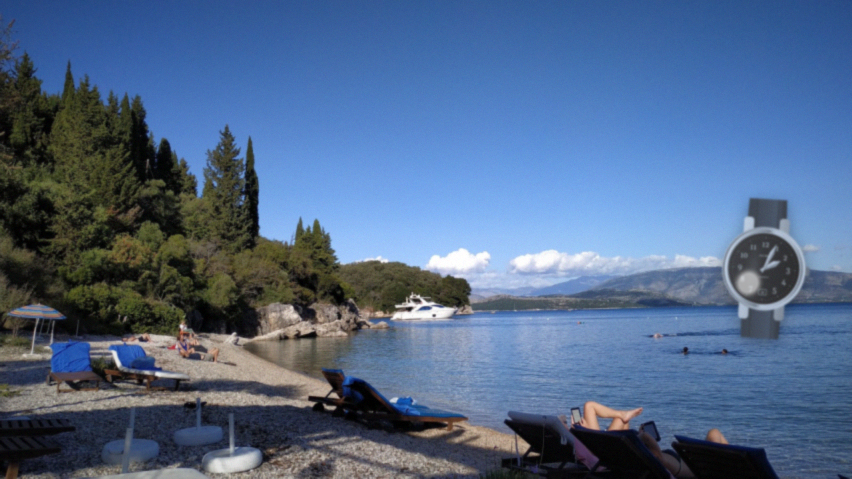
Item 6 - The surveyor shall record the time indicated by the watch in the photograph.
2:04
